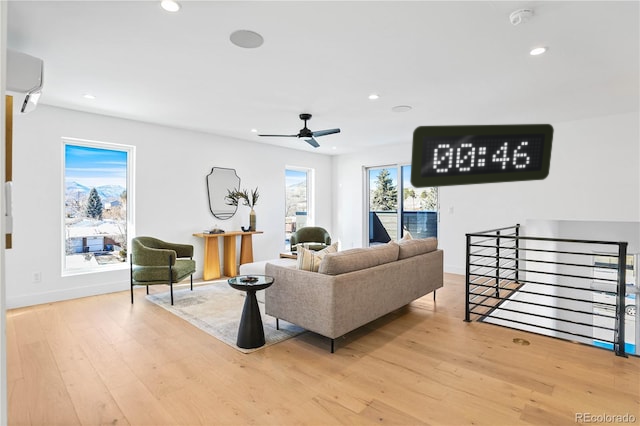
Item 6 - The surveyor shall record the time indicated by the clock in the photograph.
0:46
